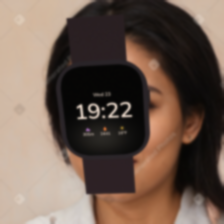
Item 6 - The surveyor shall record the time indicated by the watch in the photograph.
19:22
